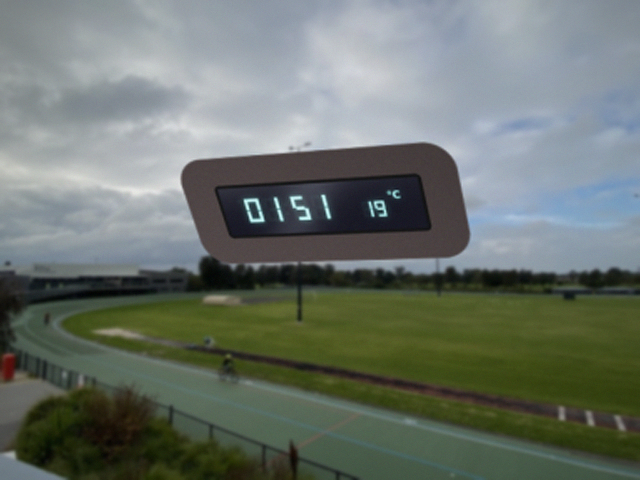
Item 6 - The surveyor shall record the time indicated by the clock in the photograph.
1:51
